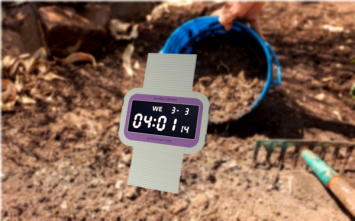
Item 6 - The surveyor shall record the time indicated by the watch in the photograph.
4:01:14
